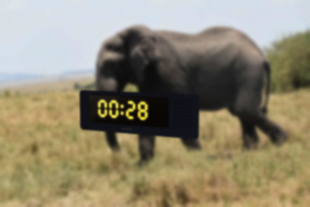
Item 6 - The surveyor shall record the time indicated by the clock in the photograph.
0:28
